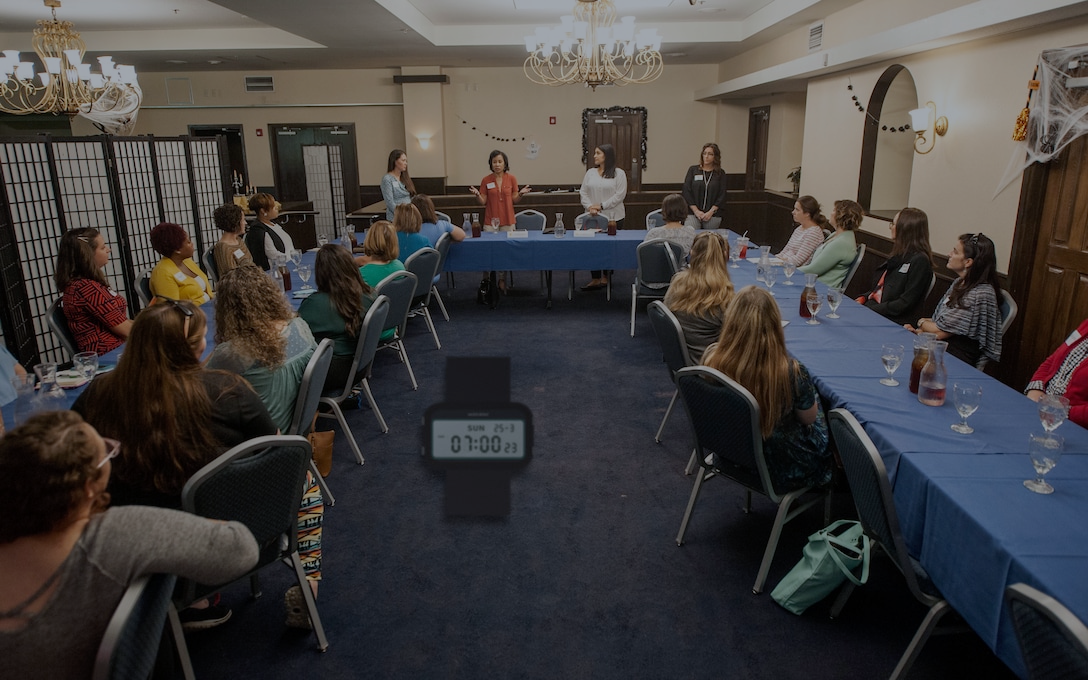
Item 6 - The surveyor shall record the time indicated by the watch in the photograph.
7:00:23
